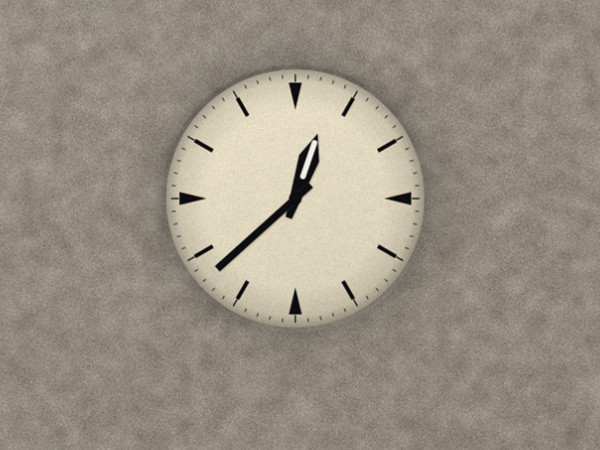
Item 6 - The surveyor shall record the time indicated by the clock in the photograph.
12:38
